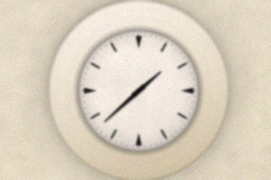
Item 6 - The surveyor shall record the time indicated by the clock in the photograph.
1:38
